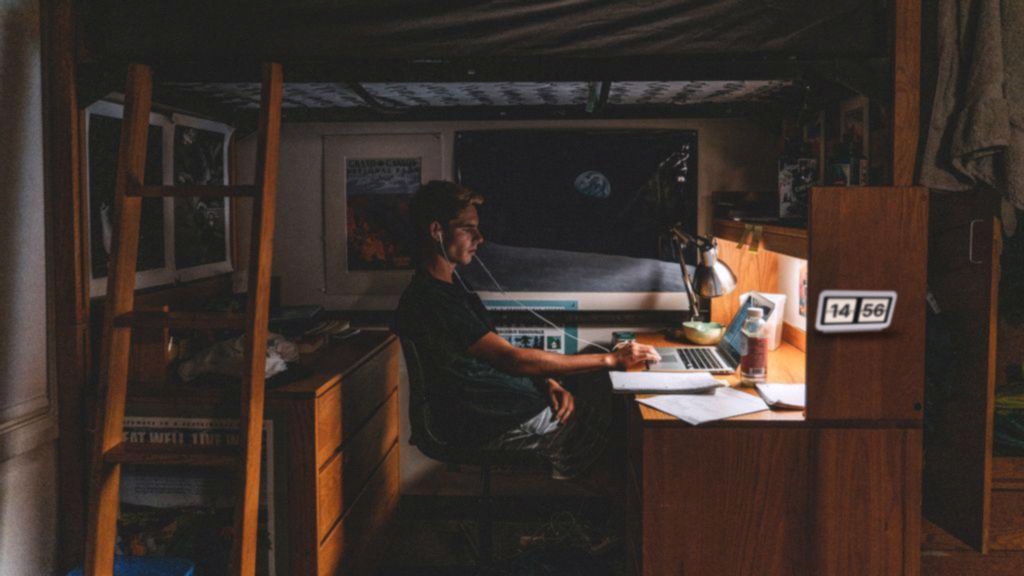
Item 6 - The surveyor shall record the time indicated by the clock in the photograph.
14:56
